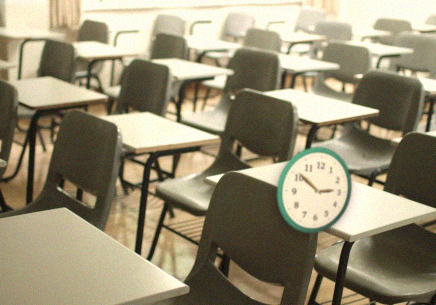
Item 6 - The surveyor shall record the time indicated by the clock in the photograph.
2:51
